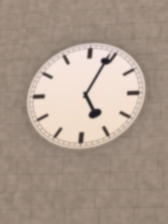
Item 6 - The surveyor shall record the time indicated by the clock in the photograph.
5:04
